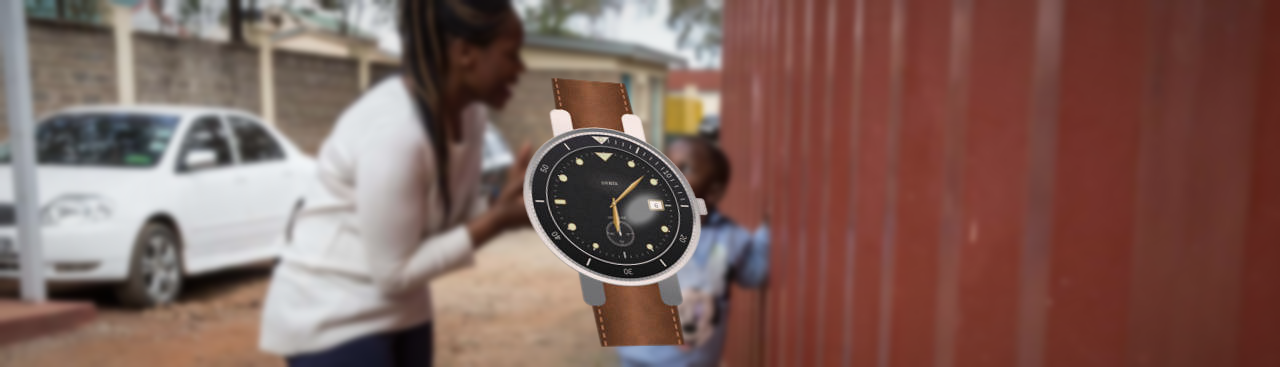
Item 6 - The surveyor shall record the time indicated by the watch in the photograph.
6:08
